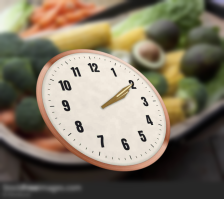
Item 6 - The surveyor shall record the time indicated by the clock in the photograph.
2:10
